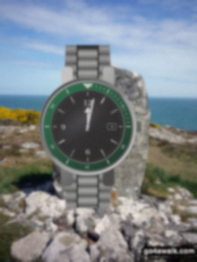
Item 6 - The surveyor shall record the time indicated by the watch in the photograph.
12:02
